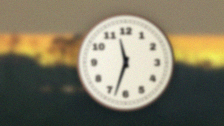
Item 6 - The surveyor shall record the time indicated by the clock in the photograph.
11:33
